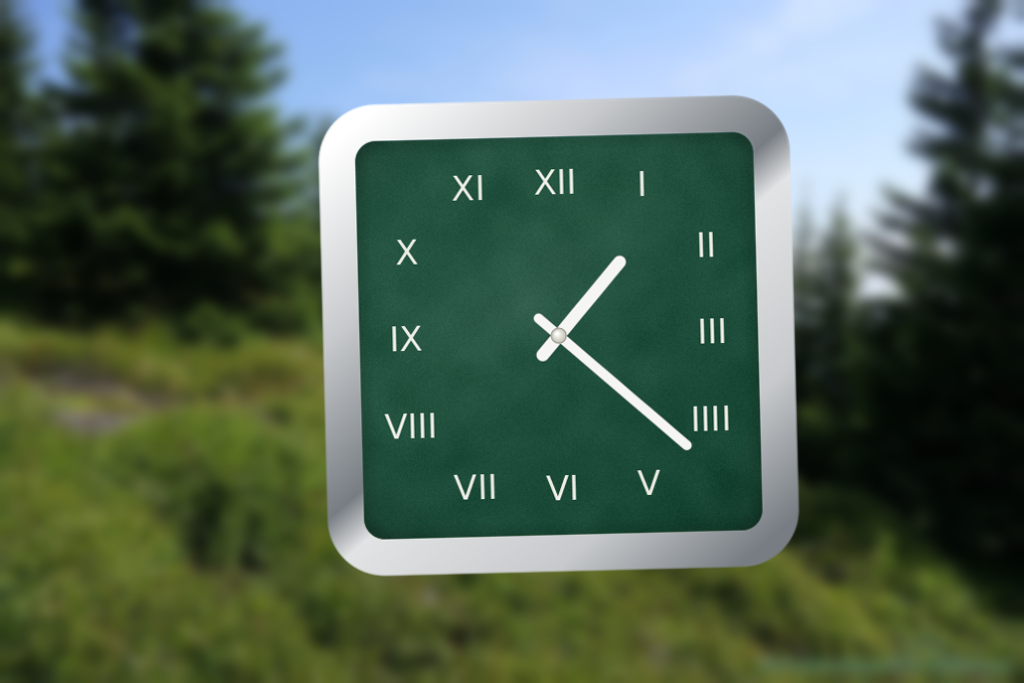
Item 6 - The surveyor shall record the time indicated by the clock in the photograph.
1:22
